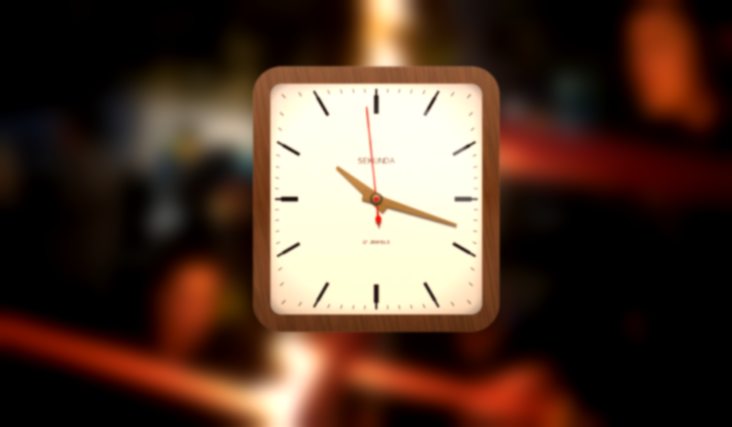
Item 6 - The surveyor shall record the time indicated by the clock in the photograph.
10:17:59
